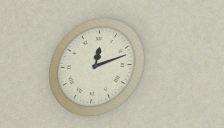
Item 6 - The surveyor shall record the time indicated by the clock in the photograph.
12:12
